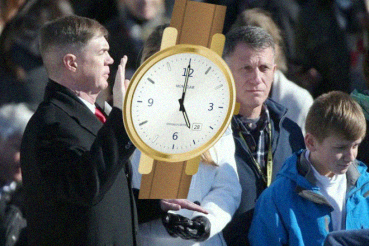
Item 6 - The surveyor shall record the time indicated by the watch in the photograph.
5:00
